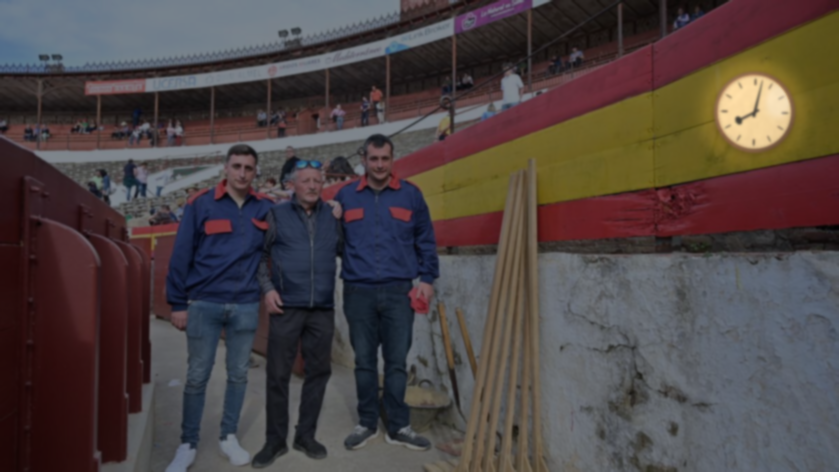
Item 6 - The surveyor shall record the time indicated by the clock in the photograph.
8:02
